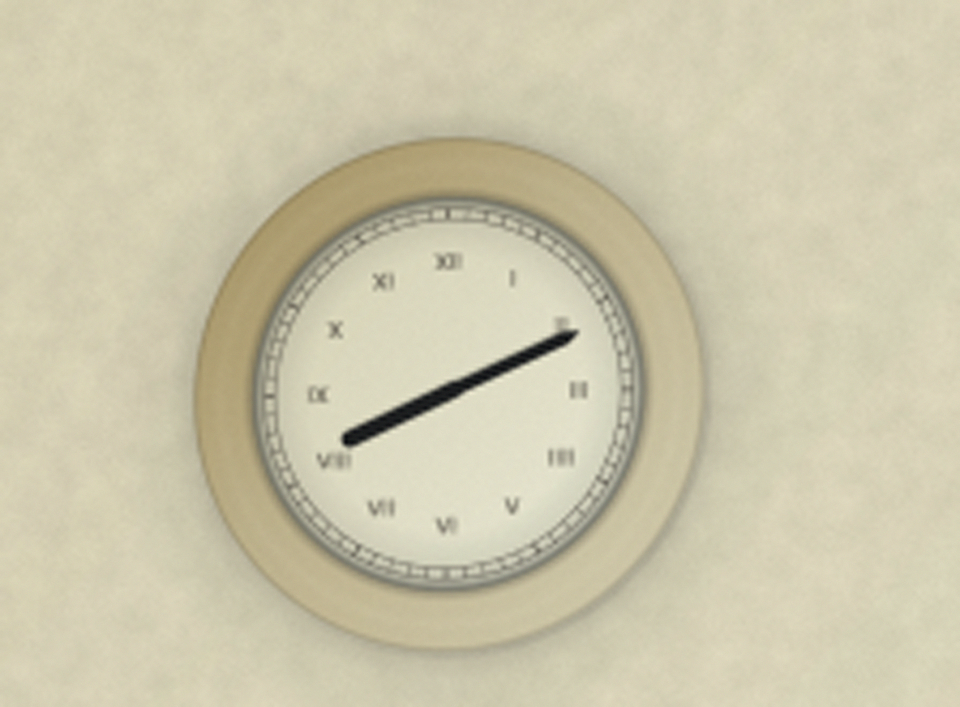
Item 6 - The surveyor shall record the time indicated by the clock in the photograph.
8:11
